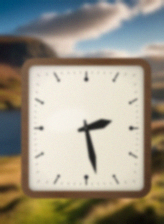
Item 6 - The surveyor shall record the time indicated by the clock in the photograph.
2:28
